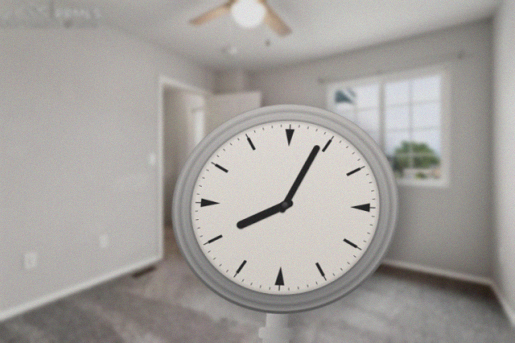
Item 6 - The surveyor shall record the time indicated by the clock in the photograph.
8:04
